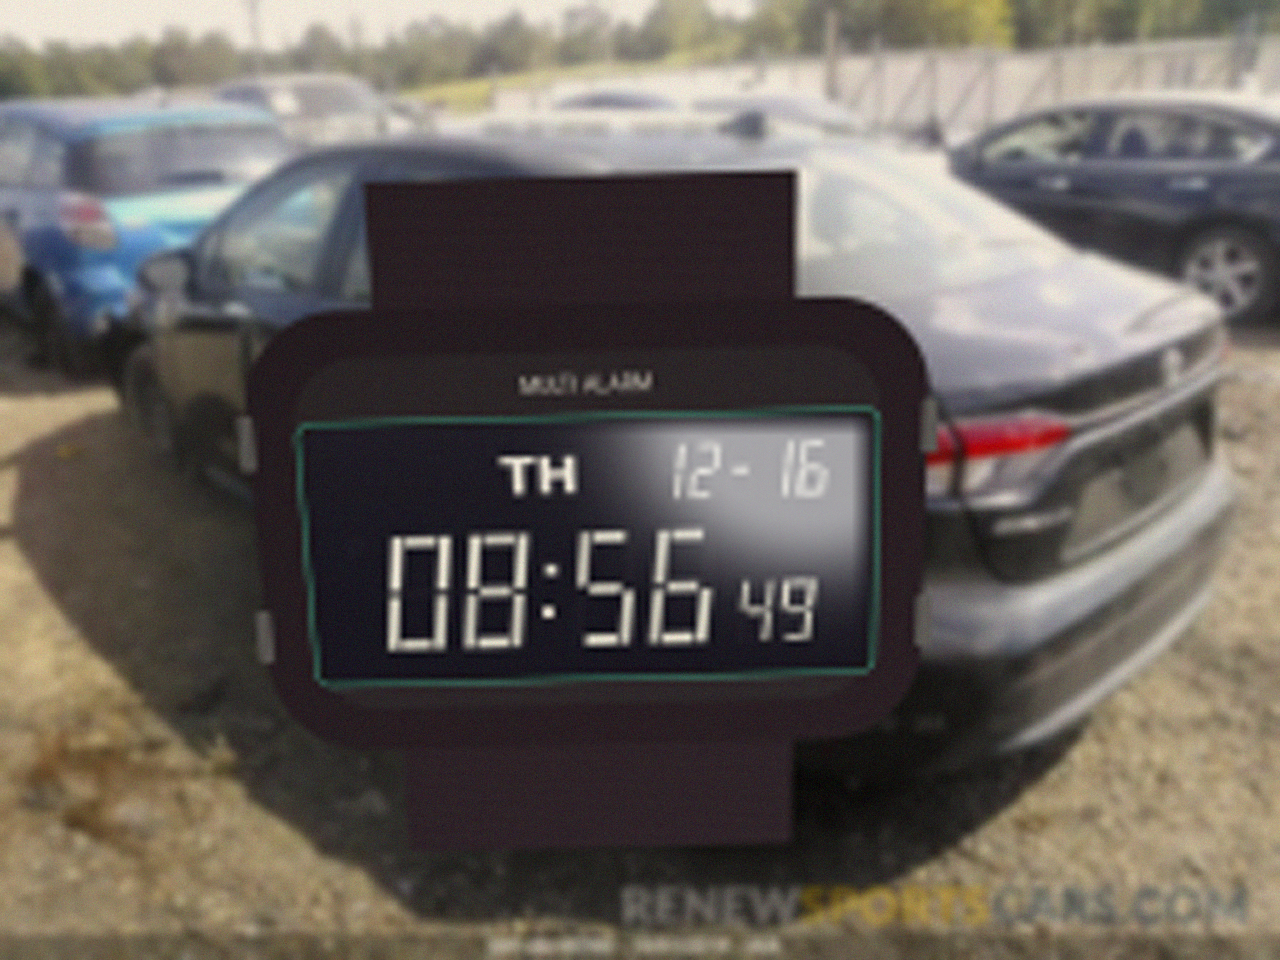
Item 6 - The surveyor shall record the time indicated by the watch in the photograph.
8:56:49
